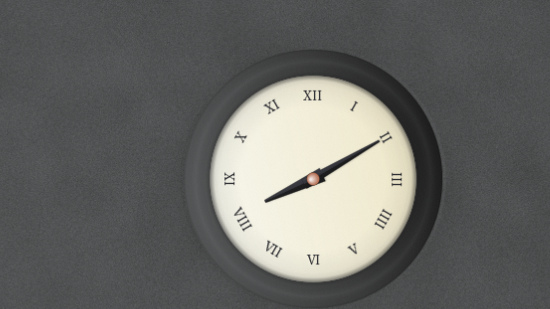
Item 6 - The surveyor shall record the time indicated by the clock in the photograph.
8:10
